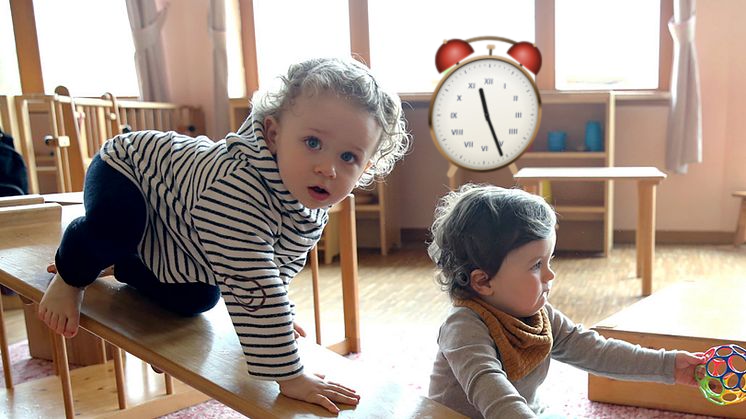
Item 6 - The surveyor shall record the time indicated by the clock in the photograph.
11:26
